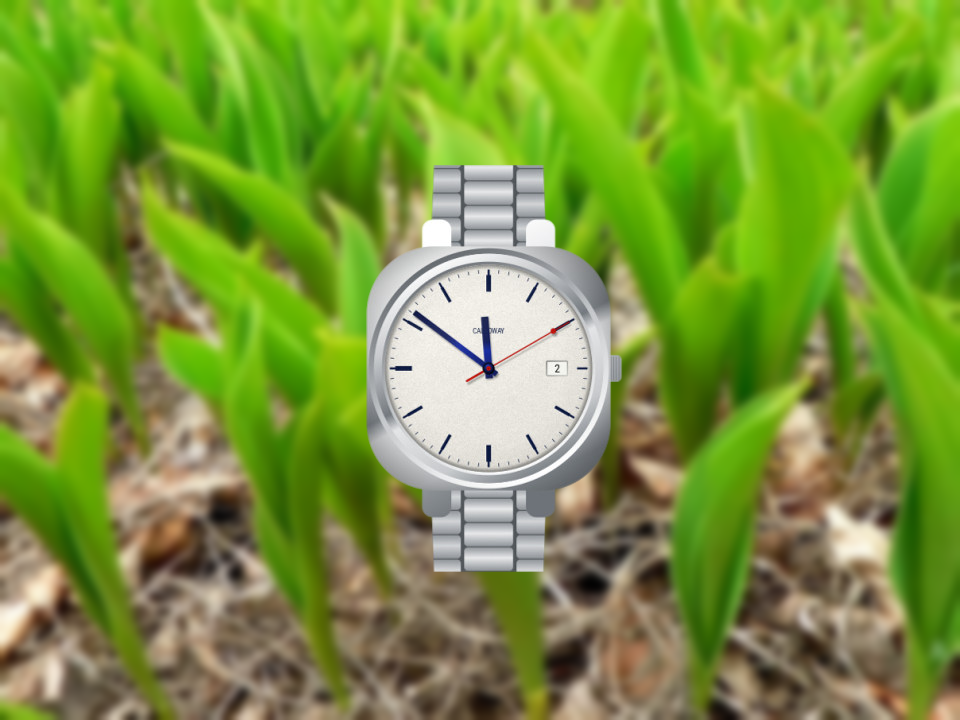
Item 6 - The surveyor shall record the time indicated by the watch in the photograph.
11:51:10
